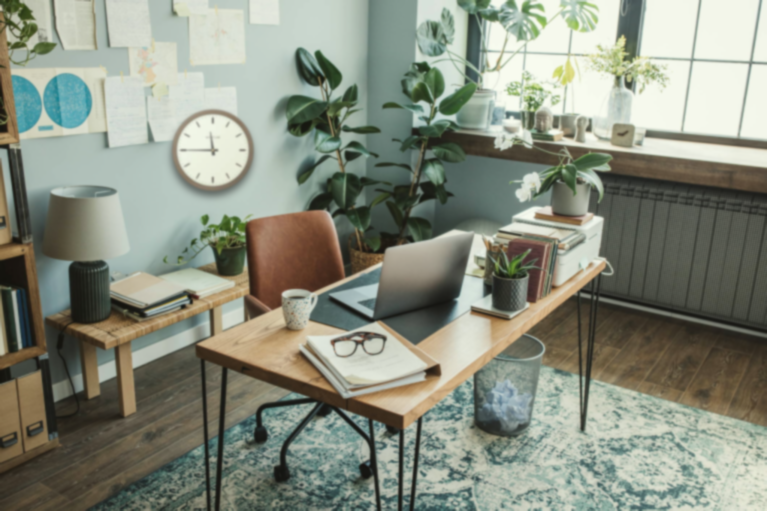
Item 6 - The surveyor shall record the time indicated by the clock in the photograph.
11:45
